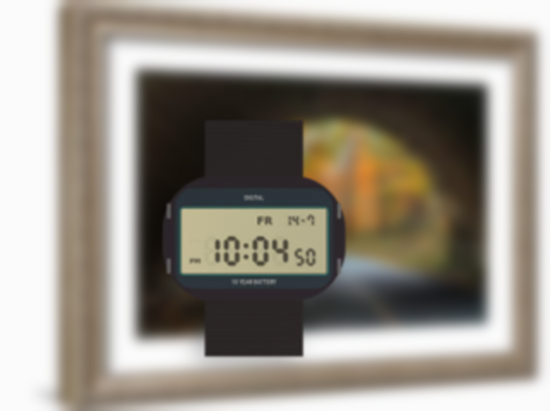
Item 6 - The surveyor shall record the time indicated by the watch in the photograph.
10:04:50
